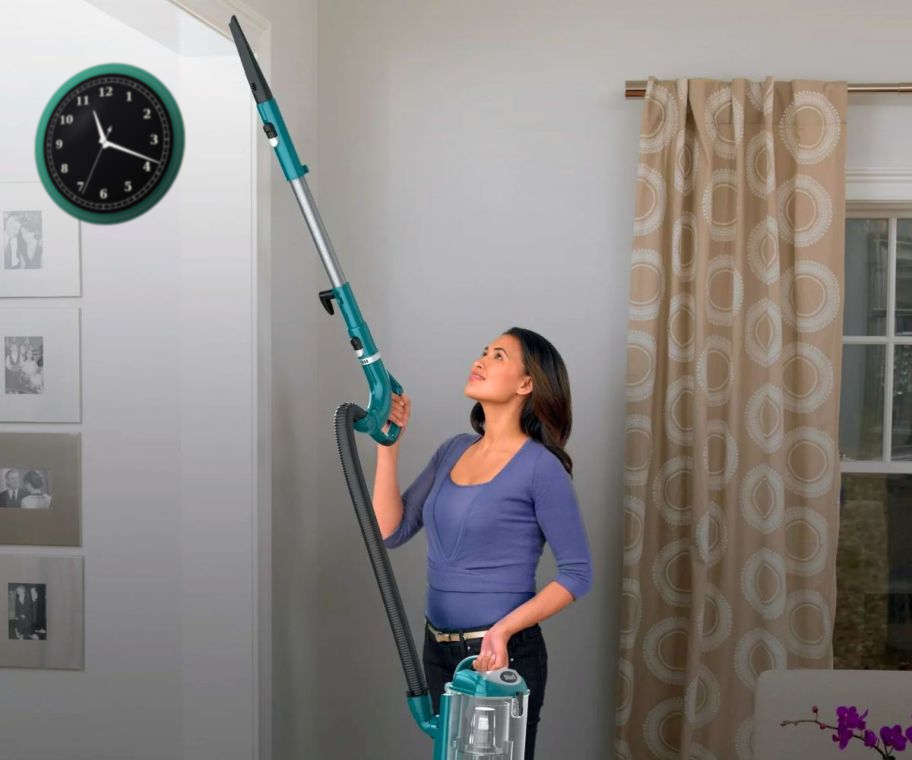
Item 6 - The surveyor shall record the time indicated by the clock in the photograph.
11:18:34
